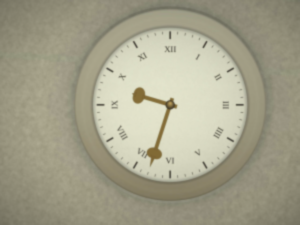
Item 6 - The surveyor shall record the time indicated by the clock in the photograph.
9:33
